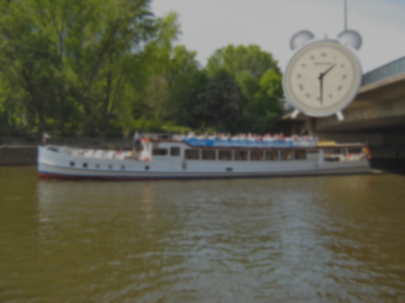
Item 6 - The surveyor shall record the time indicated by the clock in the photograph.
1:29
